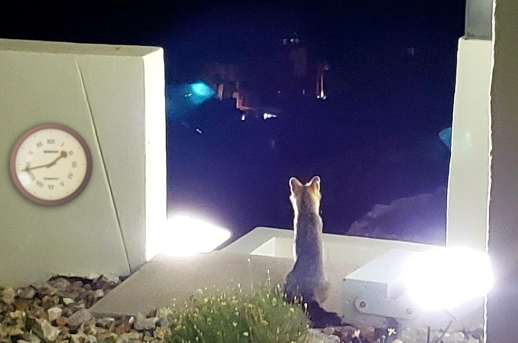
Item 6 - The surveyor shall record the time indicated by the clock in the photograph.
1:43
